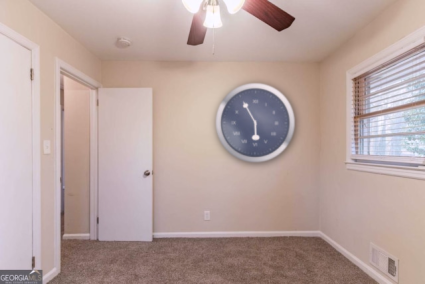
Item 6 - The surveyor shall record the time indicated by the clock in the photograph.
5:55
